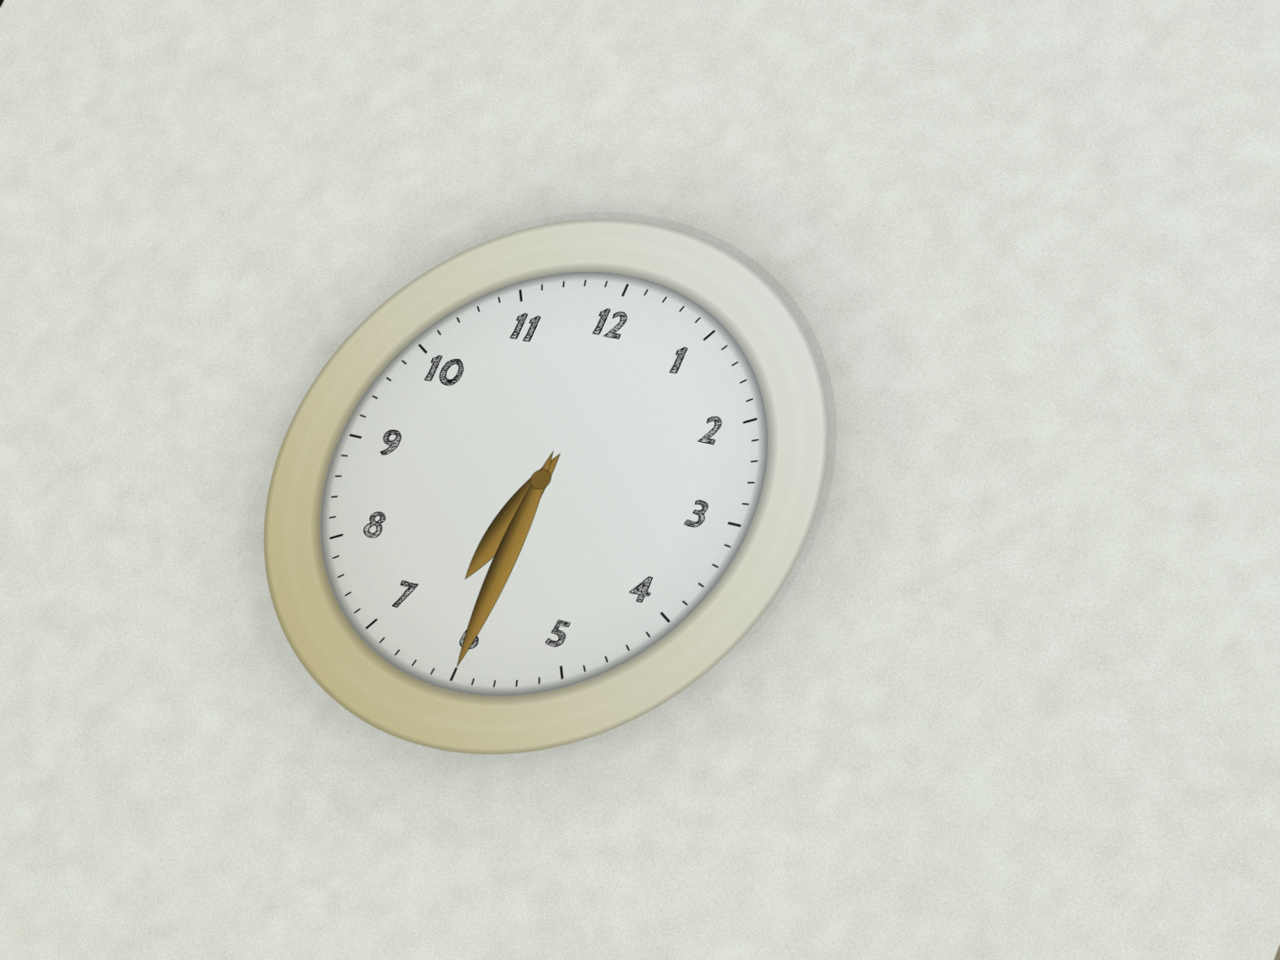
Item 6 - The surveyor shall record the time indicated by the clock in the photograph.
6:30
